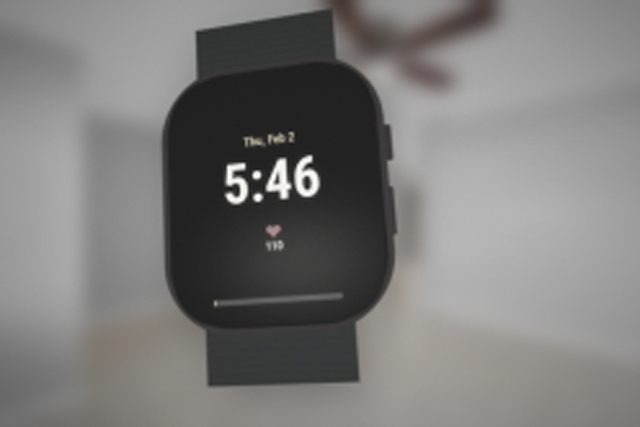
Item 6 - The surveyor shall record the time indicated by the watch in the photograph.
5:46
